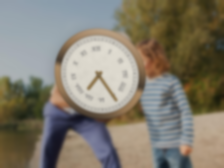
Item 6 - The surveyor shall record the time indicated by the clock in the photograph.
7:25
